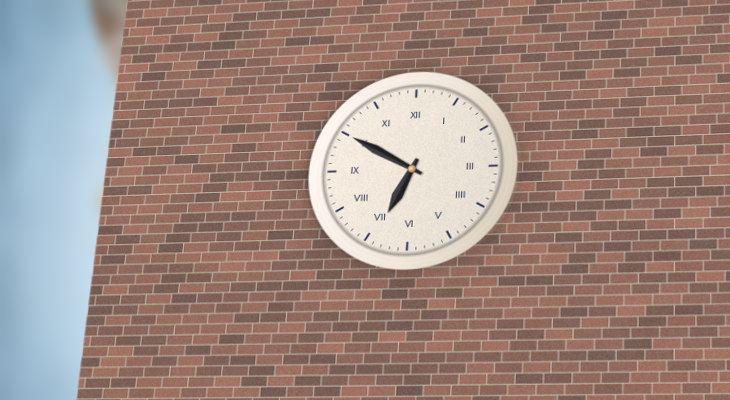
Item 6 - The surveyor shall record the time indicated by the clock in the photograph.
6:50
